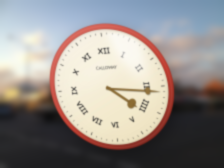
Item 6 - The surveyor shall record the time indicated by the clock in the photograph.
4:16
